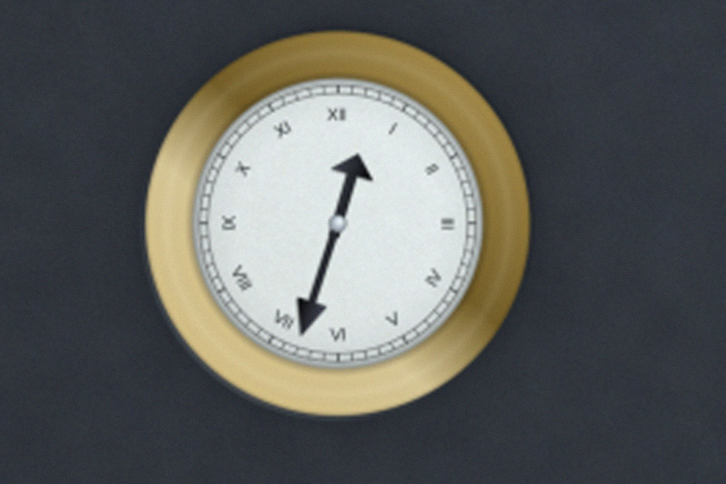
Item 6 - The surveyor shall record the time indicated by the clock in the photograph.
12:33
